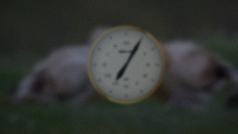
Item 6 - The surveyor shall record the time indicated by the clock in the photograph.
7:05
